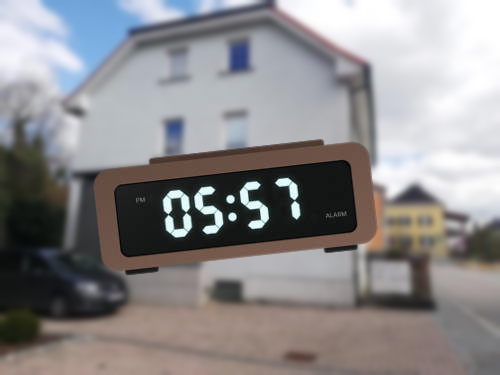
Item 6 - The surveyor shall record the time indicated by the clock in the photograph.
5:57
